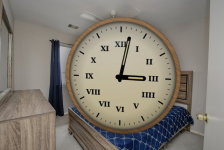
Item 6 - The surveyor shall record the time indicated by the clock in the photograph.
3:02
